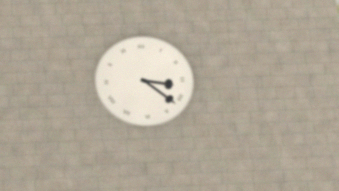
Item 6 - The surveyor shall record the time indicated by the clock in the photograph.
3:22
